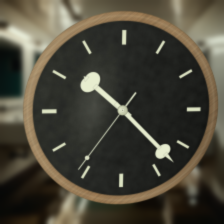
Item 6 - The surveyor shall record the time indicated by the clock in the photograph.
10:22:36
